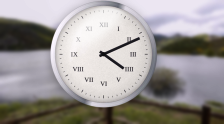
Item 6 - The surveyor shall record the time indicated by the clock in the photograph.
4:11
